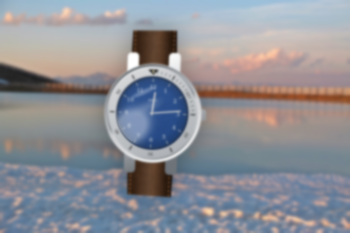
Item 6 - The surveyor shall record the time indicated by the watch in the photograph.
12:14
